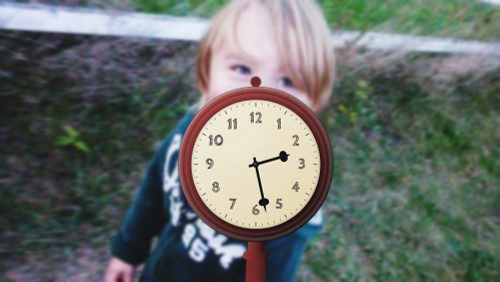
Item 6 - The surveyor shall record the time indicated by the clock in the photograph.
2:28
